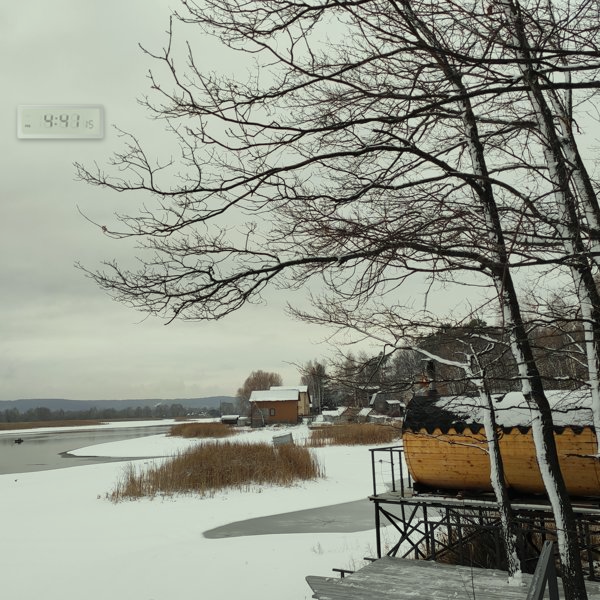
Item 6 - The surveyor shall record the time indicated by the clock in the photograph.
4:41:15
